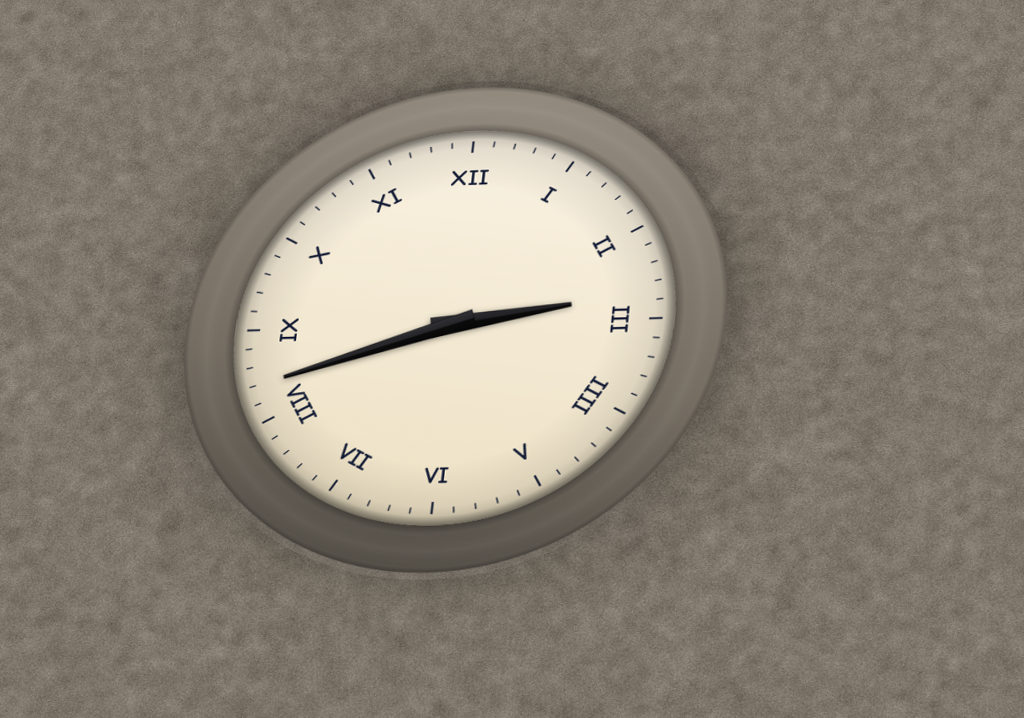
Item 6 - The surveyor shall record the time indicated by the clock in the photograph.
2:42
